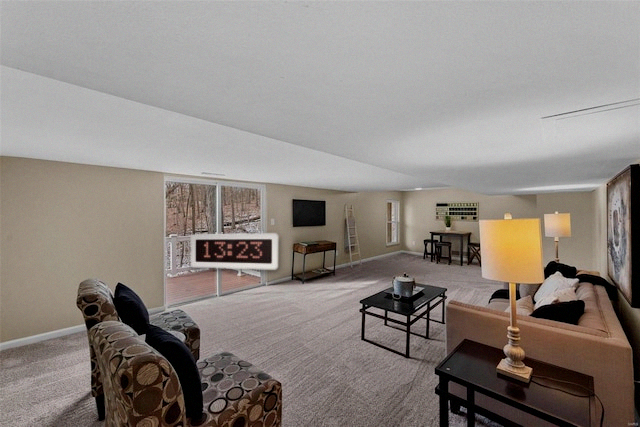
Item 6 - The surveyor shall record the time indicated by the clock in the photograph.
13:23
